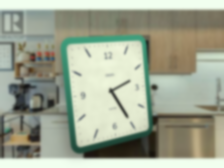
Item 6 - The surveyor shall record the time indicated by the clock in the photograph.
2:25
